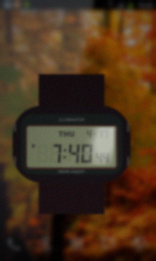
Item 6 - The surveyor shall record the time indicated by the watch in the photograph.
7:40
